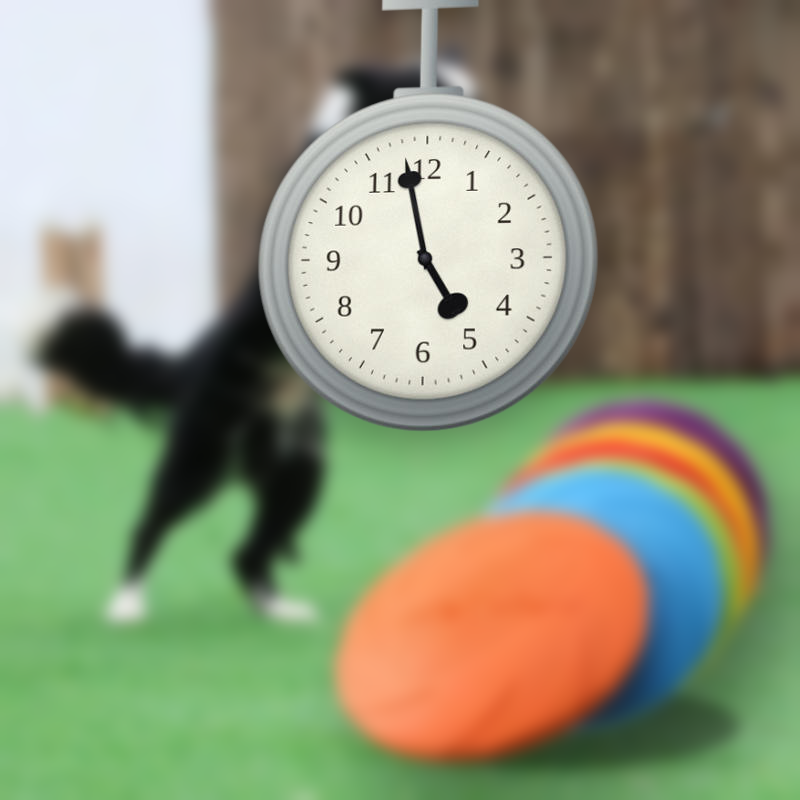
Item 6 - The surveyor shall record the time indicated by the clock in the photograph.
4:58
